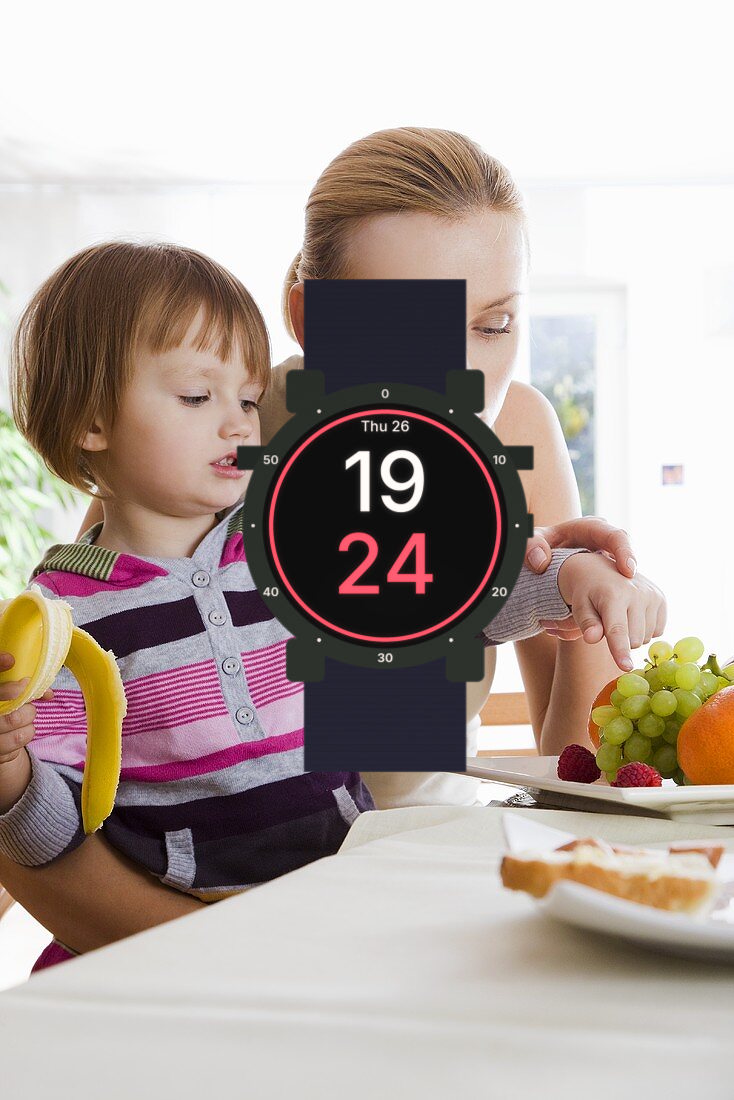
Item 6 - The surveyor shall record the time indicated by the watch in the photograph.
19:24
